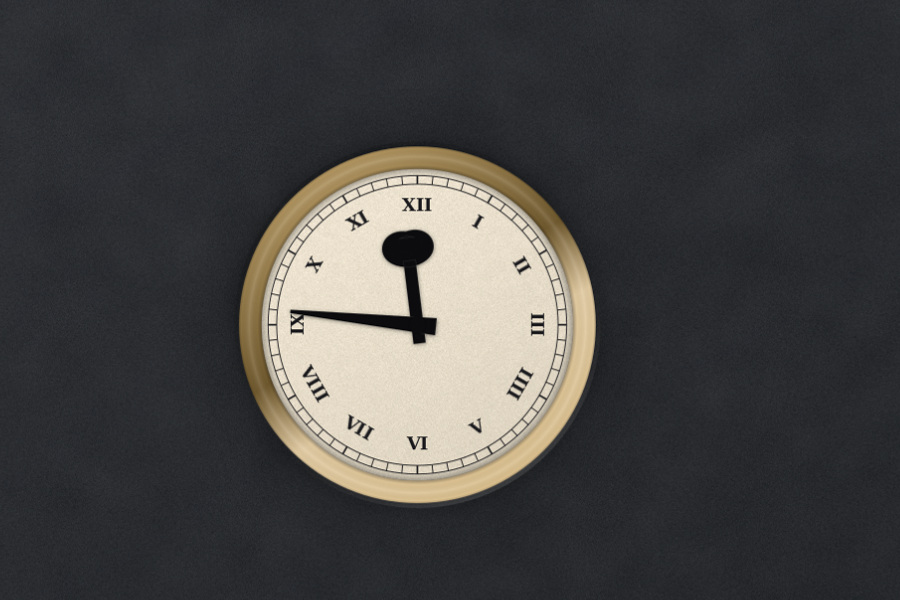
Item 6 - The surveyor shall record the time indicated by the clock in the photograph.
11:46
